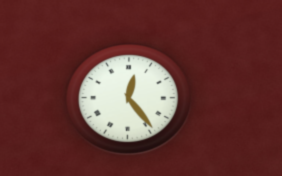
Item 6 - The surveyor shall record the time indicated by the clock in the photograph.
12:24
